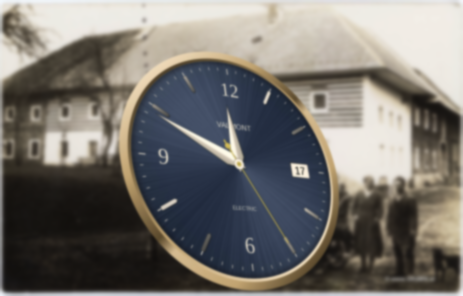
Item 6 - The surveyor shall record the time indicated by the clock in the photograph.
11:49:25
